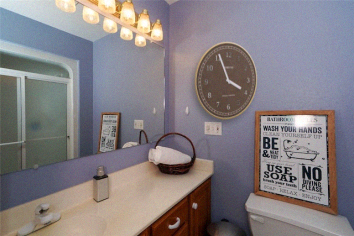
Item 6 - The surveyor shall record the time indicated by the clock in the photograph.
3:56
